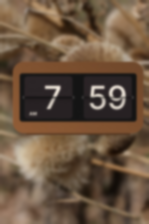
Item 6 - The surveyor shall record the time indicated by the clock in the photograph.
7:59
